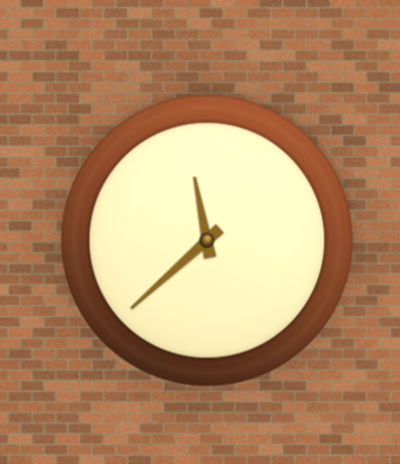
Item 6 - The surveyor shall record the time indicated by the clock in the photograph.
11:38
